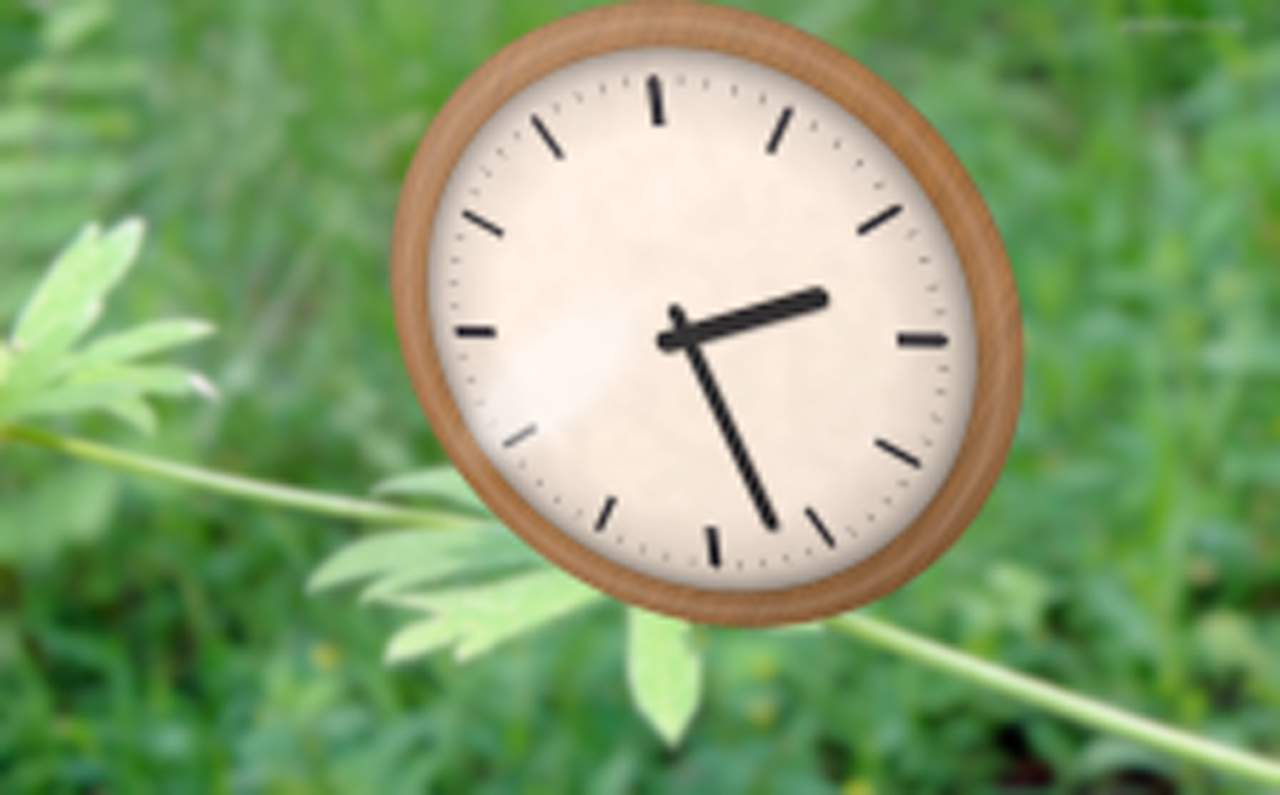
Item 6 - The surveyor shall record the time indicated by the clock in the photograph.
2:27
